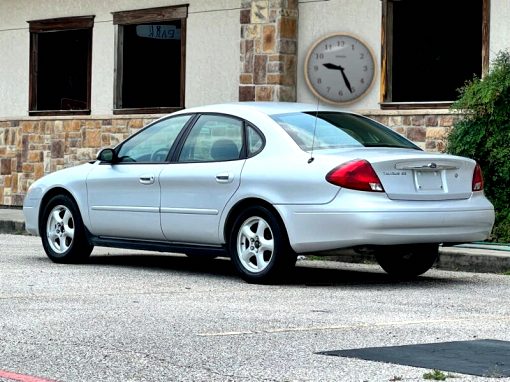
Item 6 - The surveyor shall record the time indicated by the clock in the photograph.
9:26
